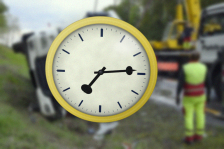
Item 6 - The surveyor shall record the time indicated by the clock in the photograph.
7:14
